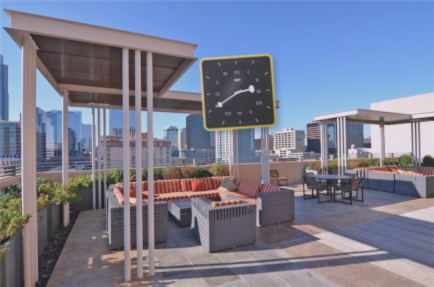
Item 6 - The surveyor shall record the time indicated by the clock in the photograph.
2:40
